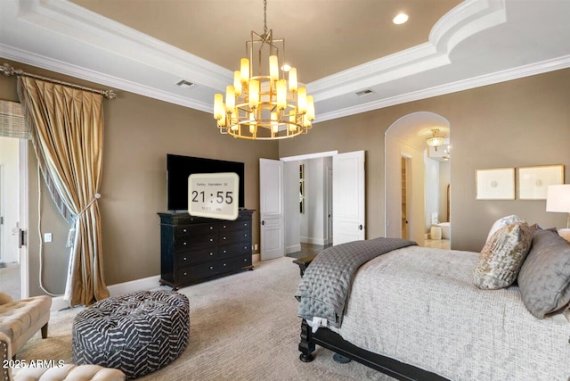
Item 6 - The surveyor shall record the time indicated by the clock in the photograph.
21:55
